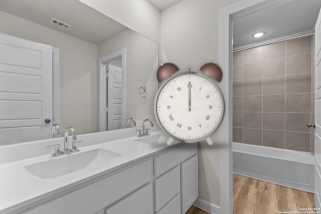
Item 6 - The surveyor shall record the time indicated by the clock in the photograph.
12:00
